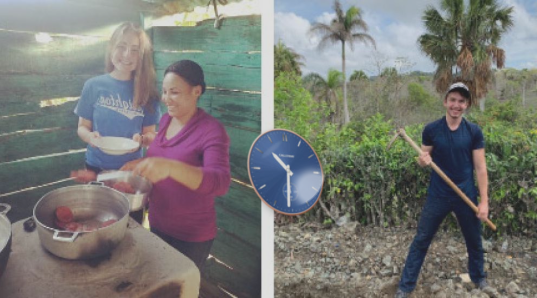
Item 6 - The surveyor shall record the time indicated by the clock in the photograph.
10:31
